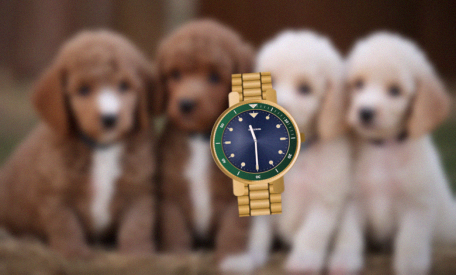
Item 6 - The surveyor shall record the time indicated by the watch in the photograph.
11:30
